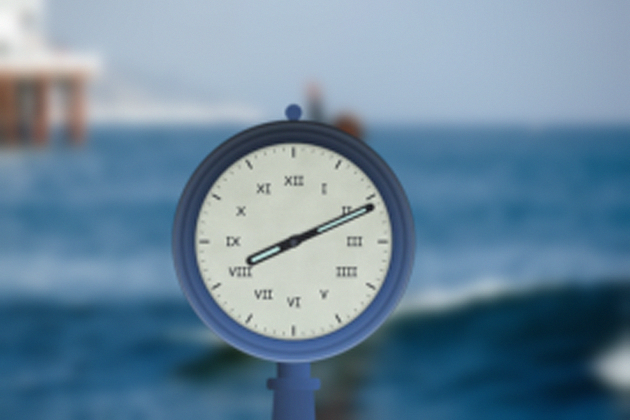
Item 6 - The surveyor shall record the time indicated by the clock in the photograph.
8:11
